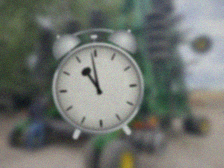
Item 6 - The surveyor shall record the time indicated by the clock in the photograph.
10:59
